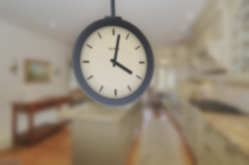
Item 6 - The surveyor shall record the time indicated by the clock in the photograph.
4:02
